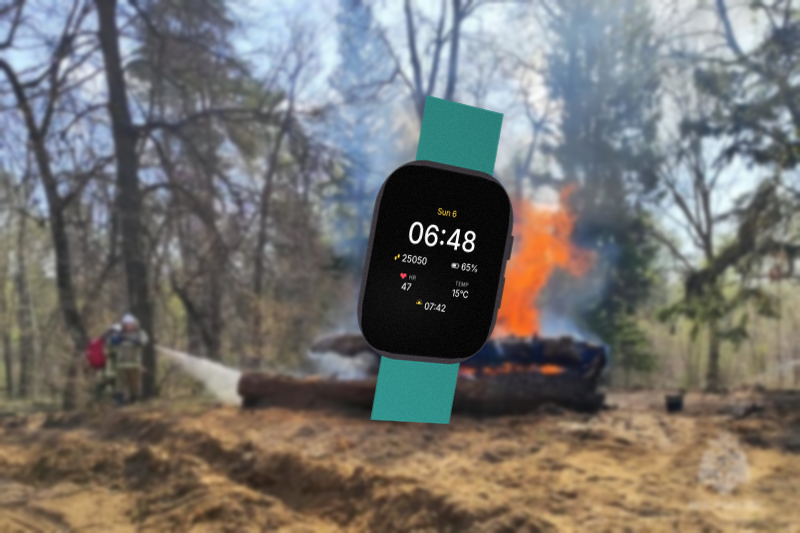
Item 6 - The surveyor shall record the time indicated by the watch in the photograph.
6:48
